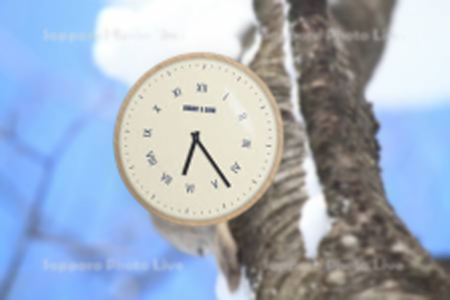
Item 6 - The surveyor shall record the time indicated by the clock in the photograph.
6:23
